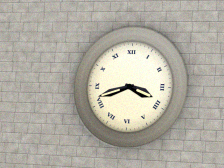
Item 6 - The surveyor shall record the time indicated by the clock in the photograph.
3:42
